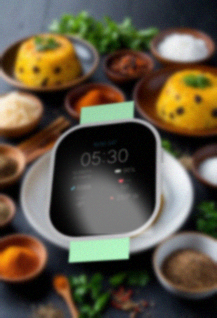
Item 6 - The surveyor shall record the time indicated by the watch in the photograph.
5:30
